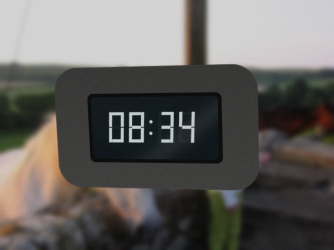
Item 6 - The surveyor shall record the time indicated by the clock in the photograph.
8:34
